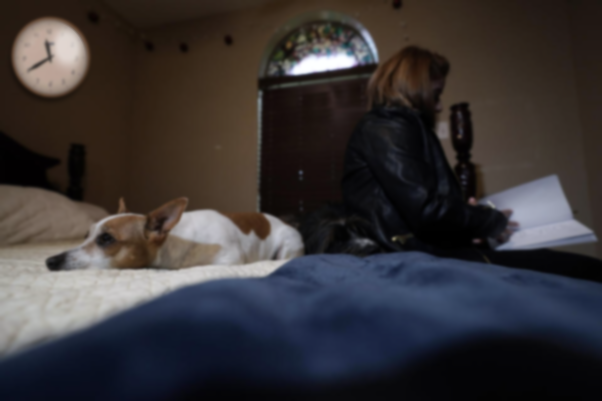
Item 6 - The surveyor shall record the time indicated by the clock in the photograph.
11:40
